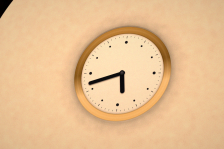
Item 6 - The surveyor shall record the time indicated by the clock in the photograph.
5:42
